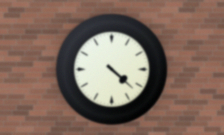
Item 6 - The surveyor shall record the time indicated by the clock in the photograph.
4:22
